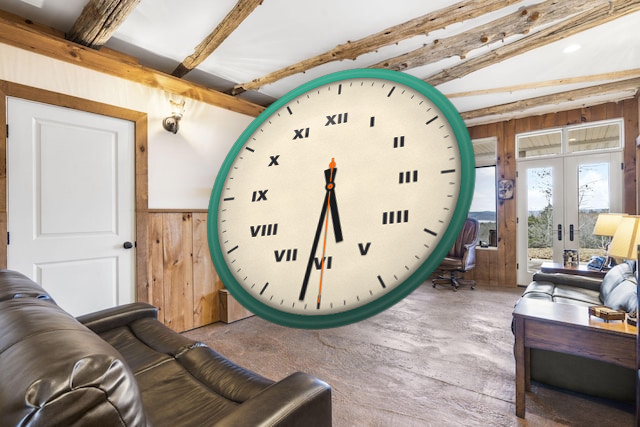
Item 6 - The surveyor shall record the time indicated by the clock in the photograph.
5:31:30
